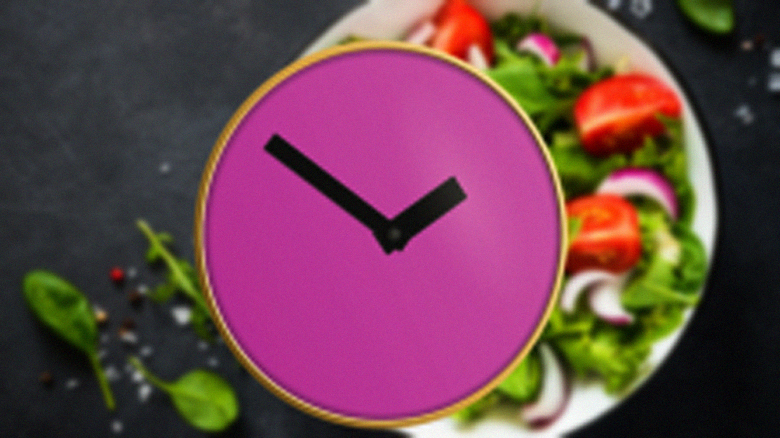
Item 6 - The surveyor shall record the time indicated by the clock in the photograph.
1:51
